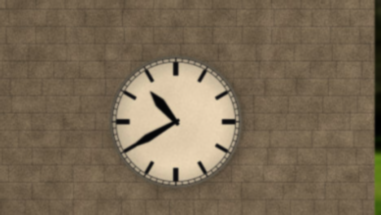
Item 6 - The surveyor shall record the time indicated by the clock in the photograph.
10:40
